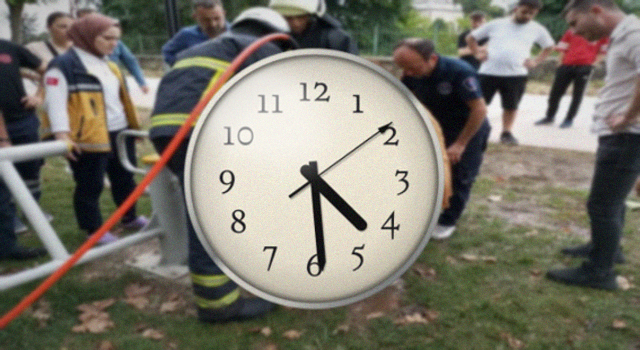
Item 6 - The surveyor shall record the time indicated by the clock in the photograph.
4:29:09
